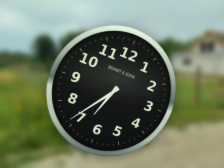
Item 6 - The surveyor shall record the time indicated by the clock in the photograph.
6:36
